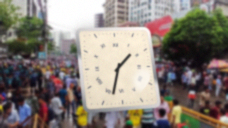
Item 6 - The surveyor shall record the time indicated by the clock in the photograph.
1:33
